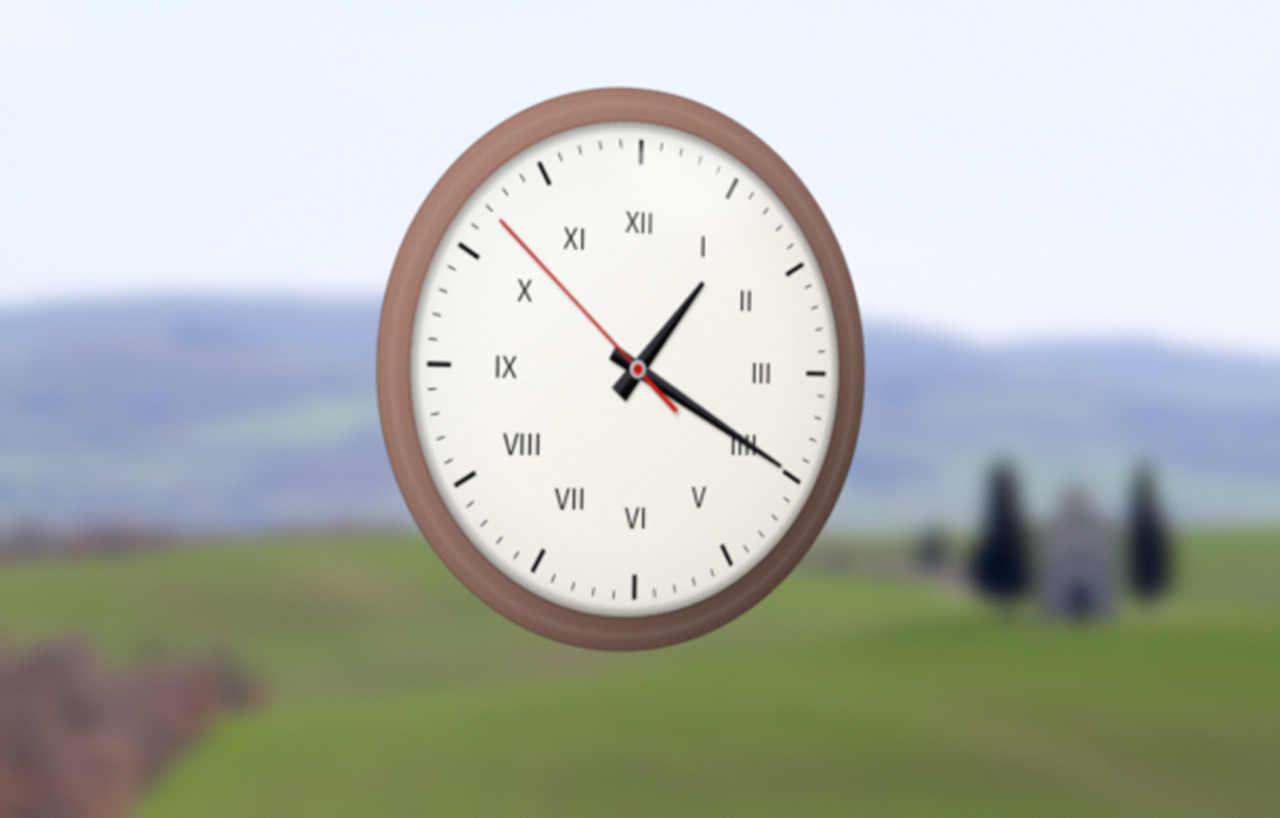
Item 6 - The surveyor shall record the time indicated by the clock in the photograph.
1:19:52
